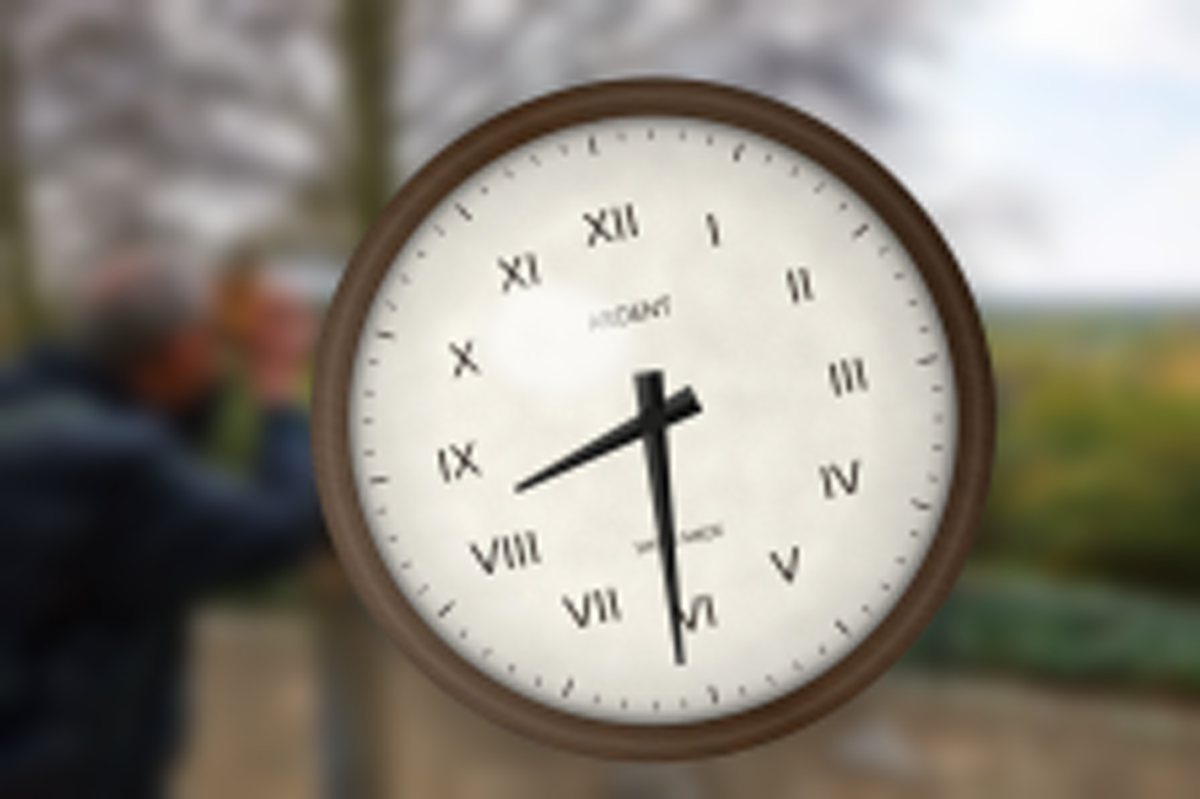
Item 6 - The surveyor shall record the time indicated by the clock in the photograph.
8:31
